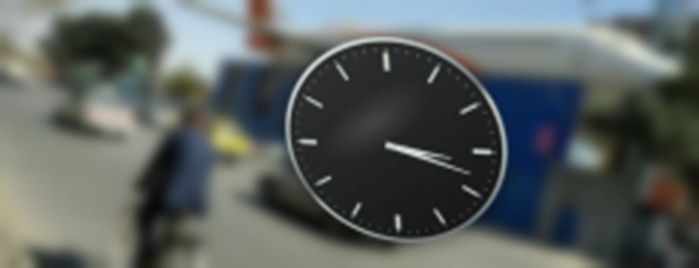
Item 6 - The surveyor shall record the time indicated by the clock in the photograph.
3:18
